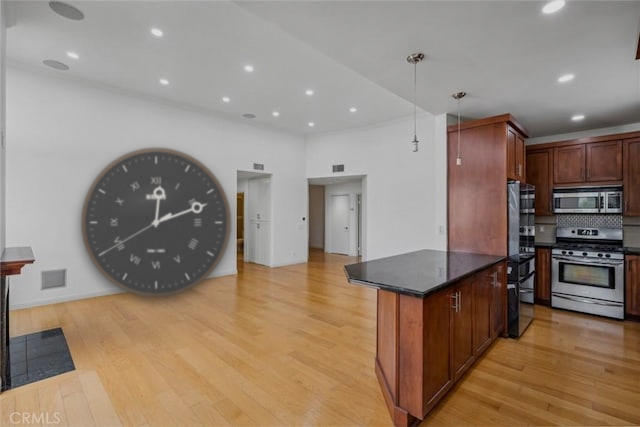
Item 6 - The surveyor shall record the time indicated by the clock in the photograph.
12:11:40
